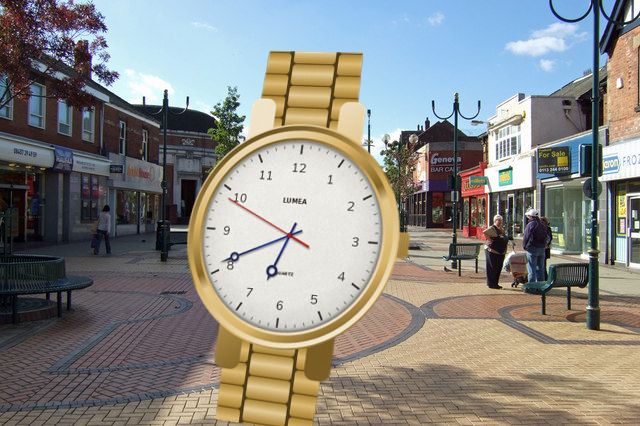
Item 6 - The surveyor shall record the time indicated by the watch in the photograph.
6:40:49
